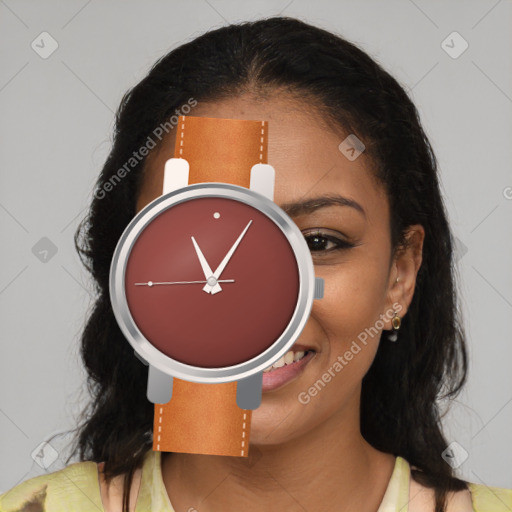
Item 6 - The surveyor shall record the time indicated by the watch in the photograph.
11:04:44
